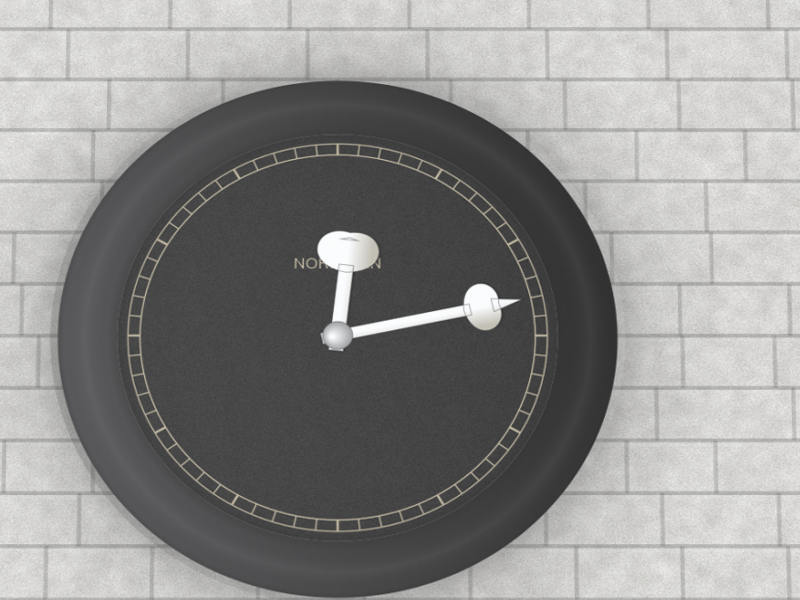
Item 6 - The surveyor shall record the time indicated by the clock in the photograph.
12:13
